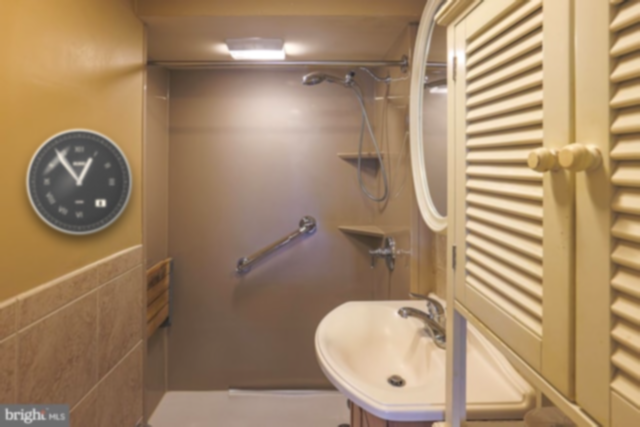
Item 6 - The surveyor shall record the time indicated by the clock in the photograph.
12:54
